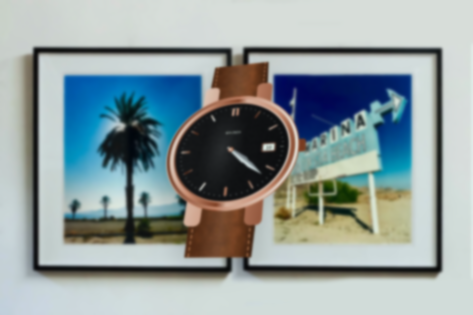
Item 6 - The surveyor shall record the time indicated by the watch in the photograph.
4:22
